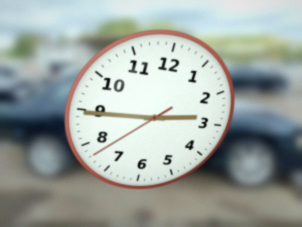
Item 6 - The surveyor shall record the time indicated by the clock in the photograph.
2:44:38
